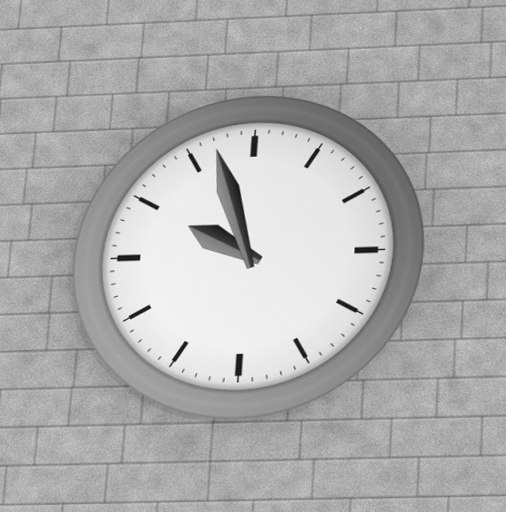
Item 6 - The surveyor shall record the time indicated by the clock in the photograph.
9:57
